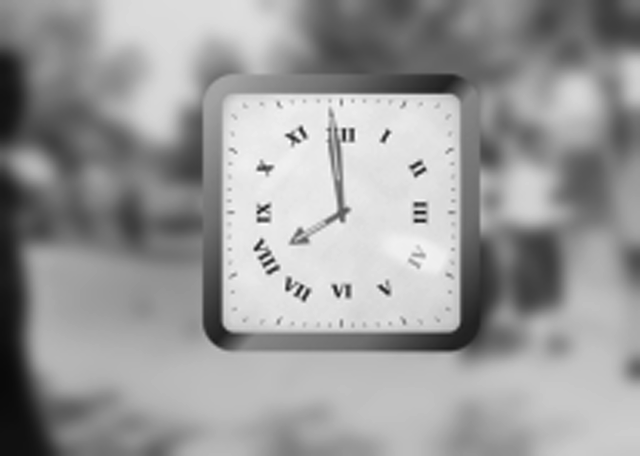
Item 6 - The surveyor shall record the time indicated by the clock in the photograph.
7:59
